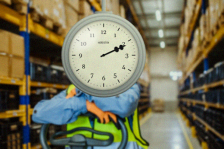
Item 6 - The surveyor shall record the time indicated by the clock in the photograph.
2:11
